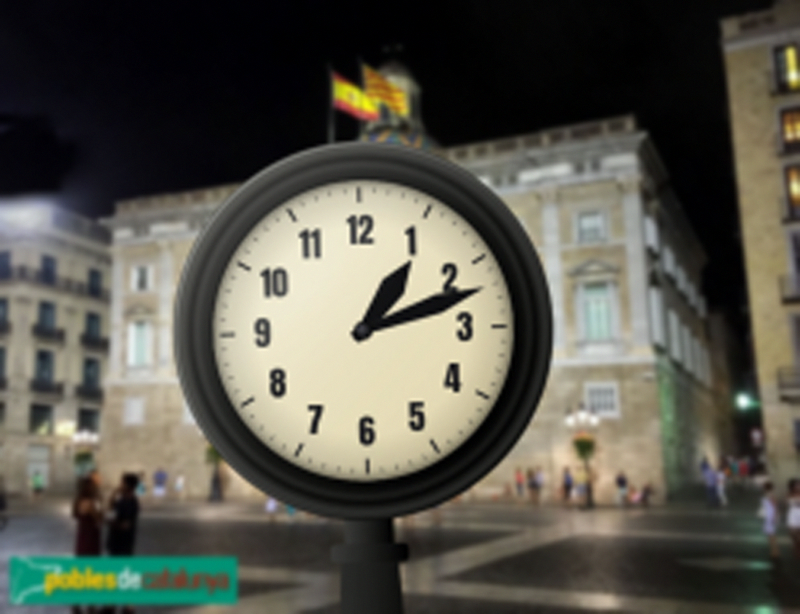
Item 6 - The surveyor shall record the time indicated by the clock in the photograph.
1:12
